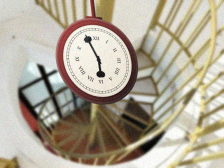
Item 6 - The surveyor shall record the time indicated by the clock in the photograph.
5:56
